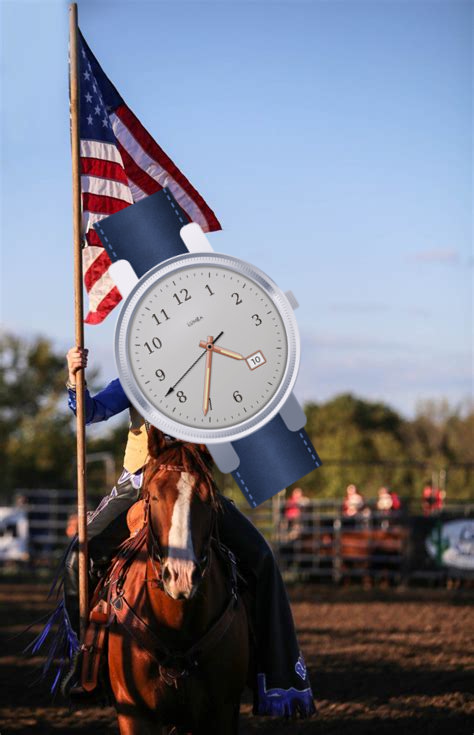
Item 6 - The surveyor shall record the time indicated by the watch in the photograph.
4:35:42
